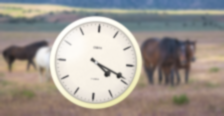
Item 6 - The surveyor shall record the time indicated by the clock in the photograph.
4:19
